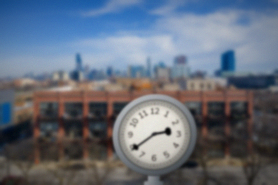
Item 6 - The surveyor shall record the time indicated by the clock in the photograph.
2:39
